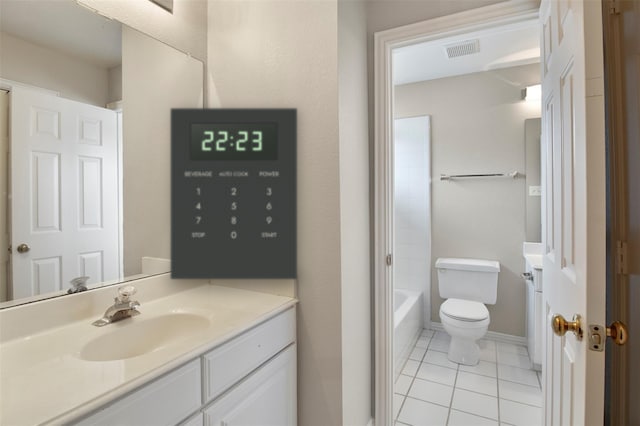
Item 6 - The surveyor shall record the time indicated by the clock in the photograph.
22:23
